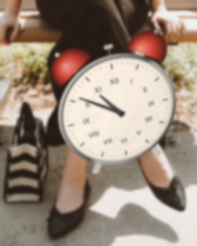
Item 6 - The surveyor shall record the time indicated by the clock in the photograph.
10:51
